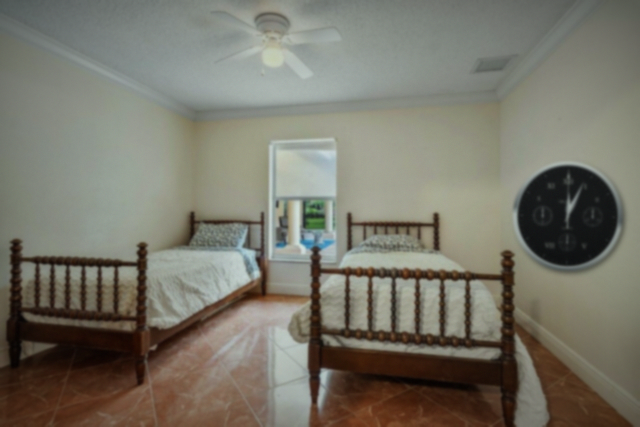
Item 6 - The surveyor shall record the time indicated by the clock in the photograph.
12:04
